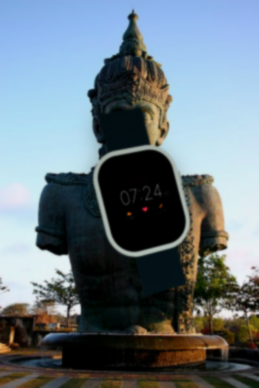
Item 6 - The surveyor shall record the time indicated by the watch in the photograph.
7:24
